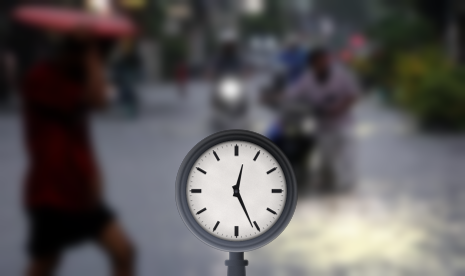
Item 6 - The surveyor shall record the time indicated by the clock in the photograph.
12:26
